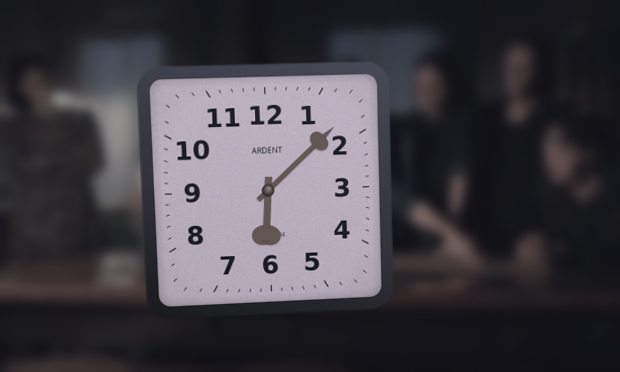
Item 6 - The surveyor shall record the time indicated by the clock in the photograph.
6:08
